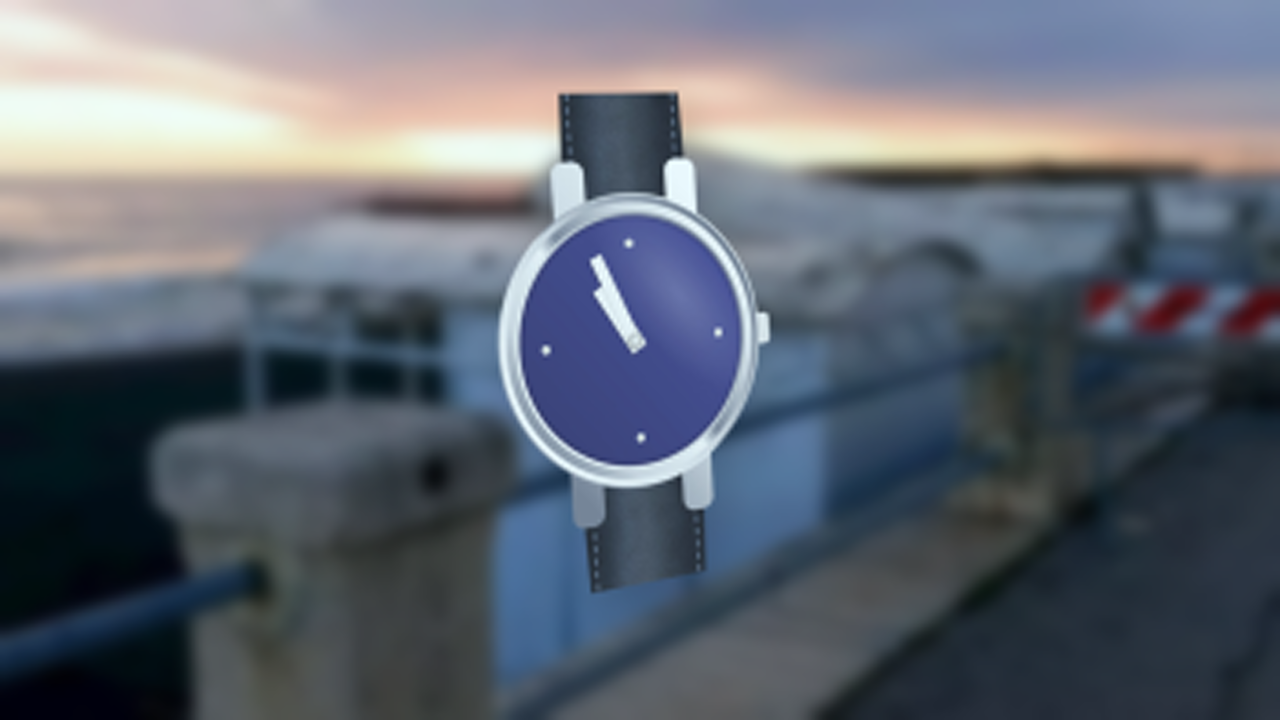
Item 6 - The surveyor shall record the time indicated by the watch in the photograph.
10:56
